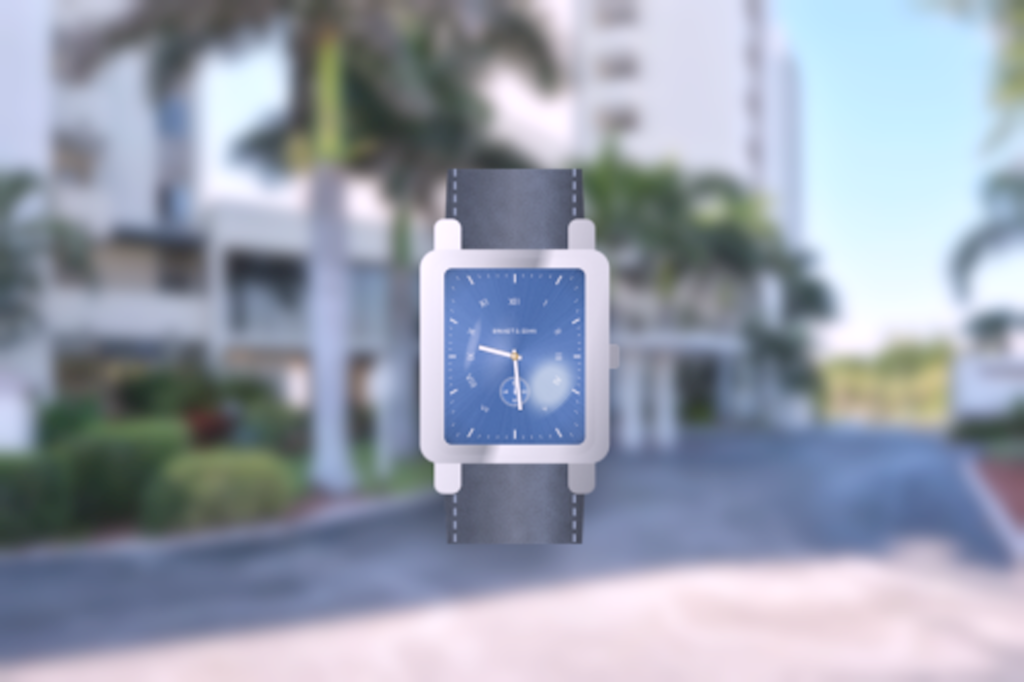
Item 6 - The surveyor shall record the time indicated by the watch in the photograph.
9:29
